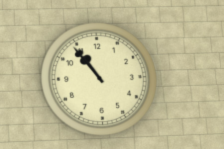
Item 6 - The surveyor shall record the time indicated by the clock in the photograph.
10:54
